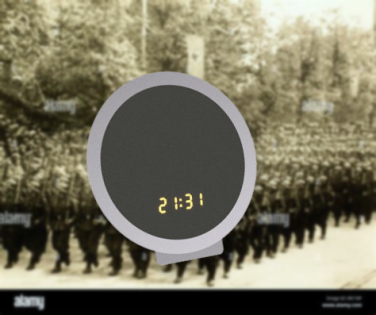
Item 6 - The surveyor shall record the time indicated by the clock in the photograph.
21:31
